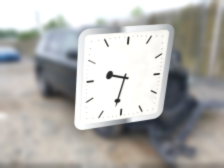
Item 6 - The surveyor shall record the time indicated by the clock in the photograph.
9:32
